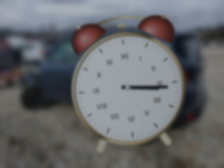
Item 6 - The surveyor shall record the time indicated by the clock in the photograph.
3:16
